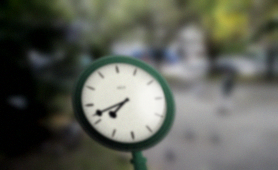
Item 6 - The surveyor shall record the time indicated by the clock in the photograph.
7:42
